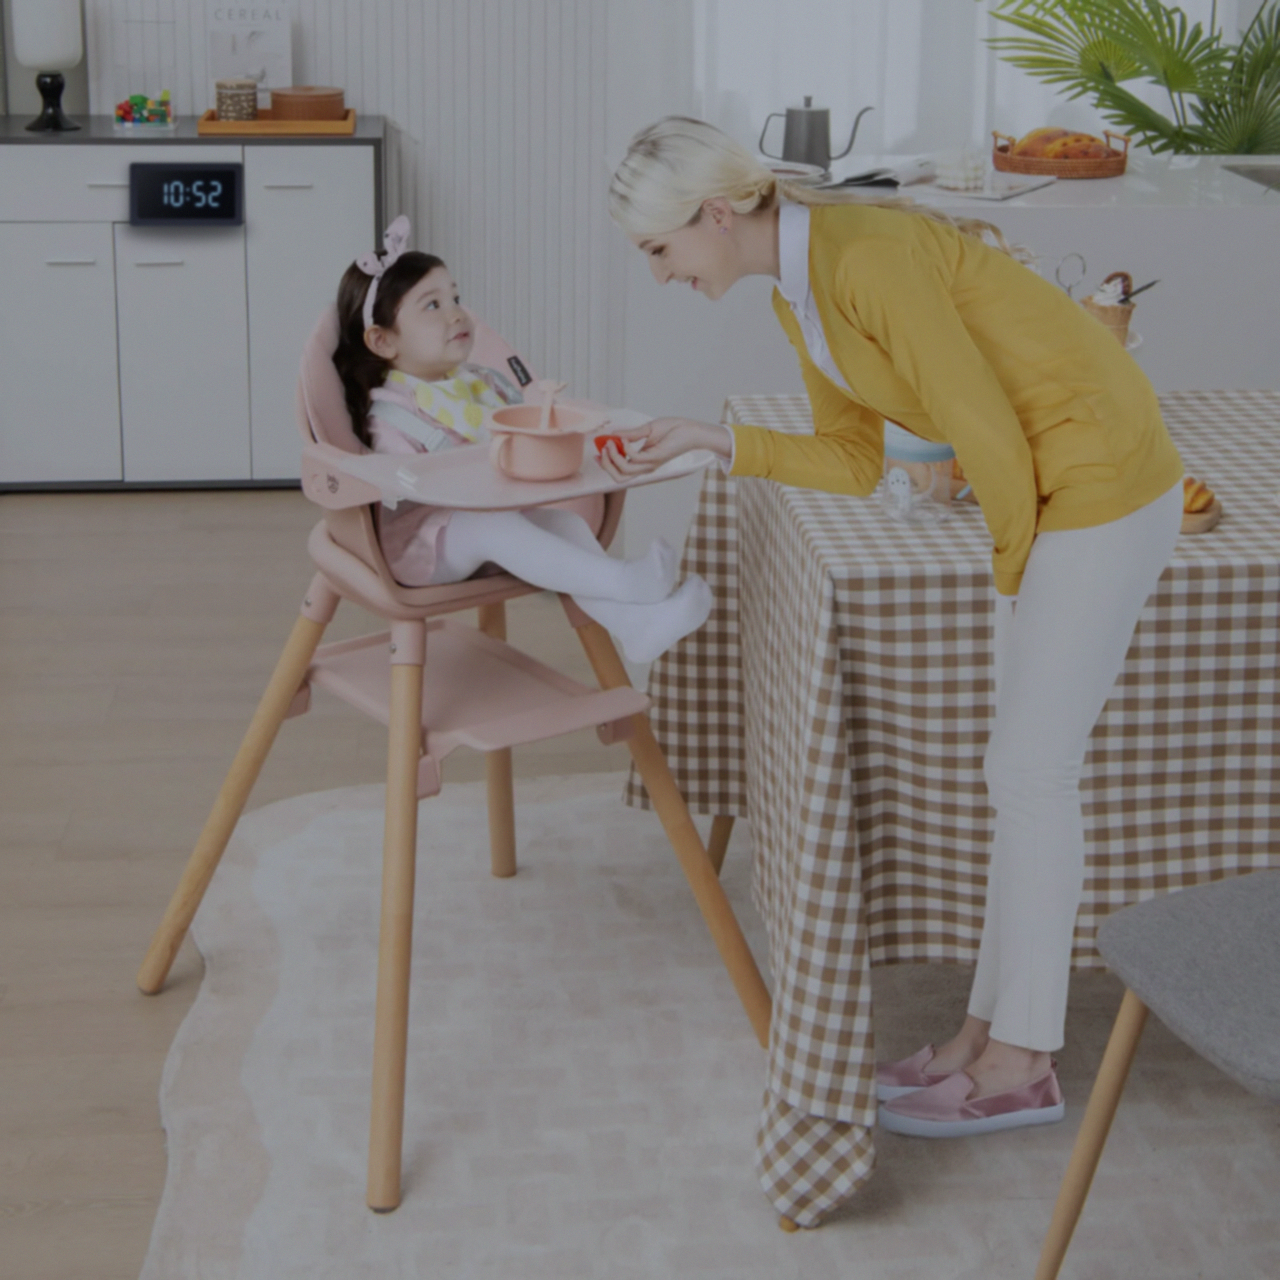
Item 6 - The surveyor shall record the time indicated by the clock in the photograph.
10:52
